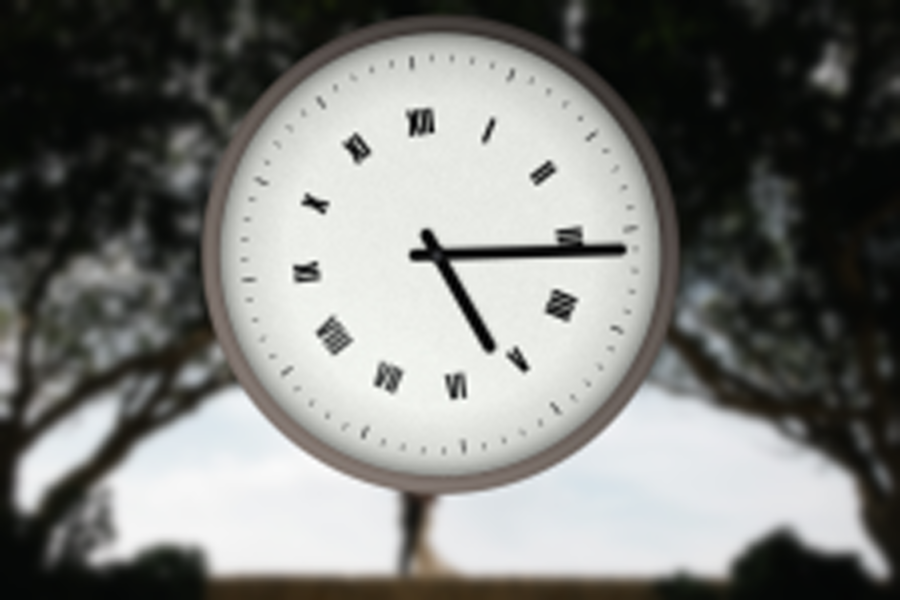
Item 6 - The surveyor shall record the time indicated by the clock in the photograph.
5:16
